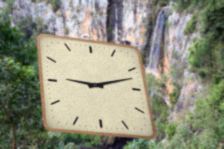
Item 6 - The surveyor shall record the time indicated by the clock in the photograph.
9:12
